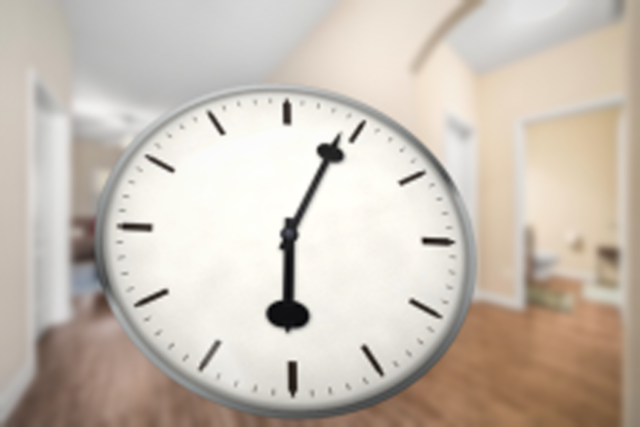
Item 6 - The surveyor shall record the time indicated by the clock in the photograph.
6:04
